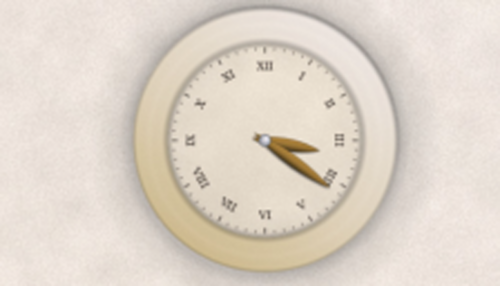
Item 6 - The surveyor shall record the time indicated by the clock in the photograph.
3:21
